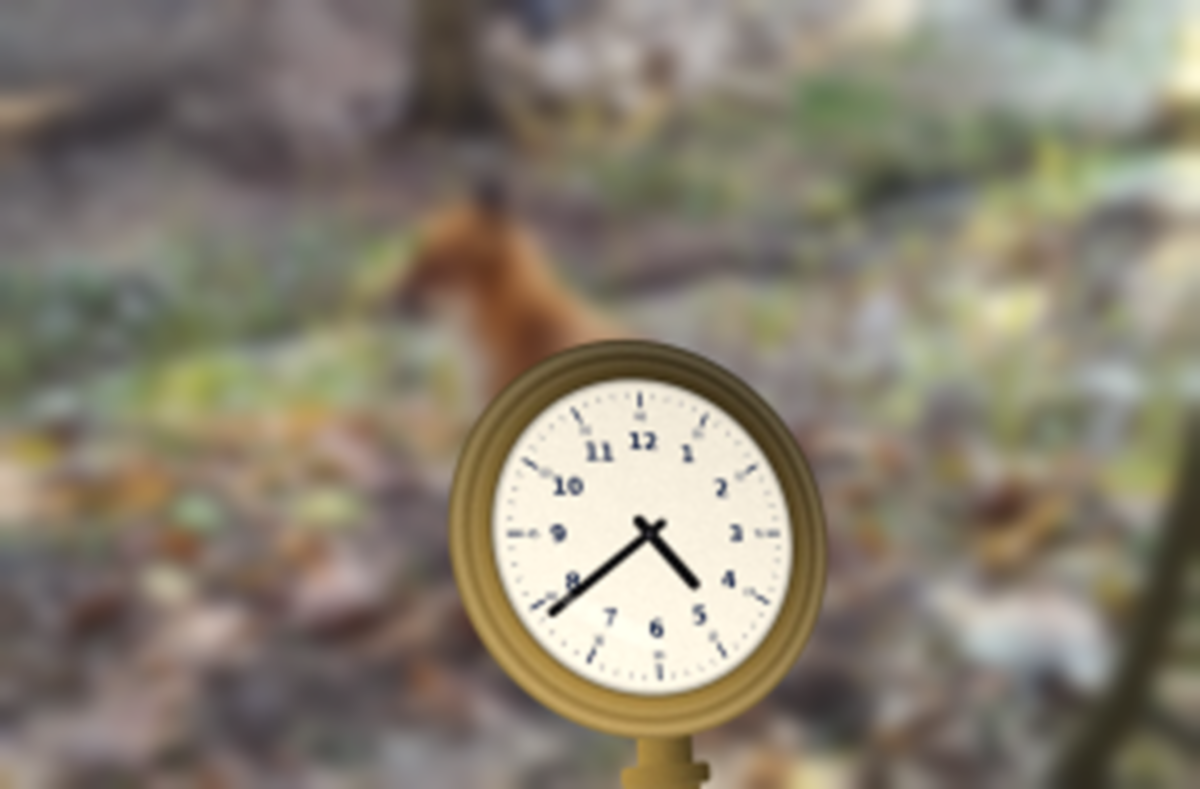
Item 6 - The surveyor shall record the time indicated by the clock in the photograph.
4:39
